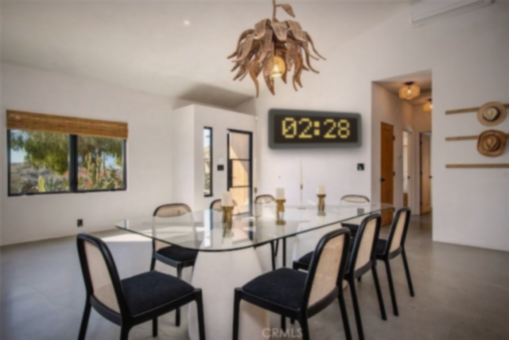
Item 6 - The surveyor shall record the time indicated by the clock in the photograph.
2:28
